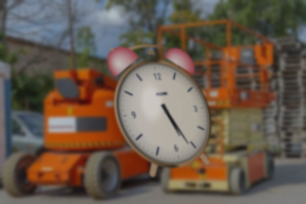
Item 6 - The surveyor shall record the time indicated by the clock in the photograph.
5:26
